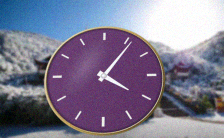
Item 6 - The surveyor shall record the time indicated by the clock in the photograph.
4:06
